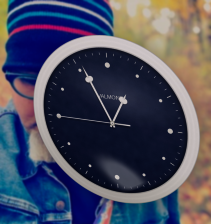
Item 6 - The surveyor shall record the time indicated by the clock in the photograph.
12:55:45
